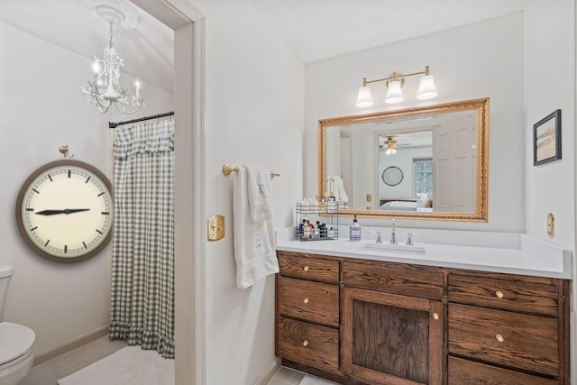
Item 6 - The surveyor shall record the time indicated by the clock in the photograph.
2:44
